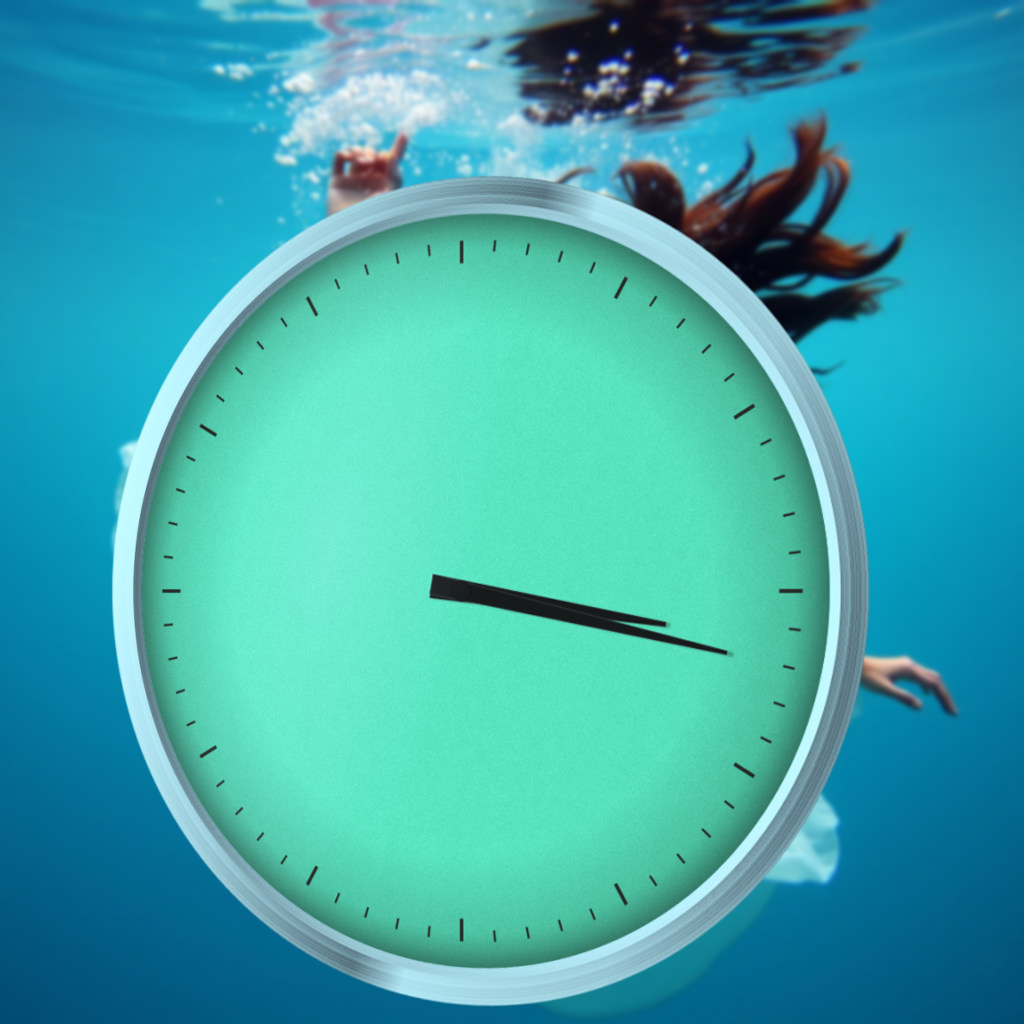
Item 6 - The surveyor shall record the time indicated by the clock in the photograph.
3:17
